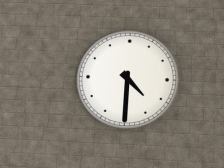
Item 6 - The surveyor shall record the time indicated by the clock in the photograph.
4:30
